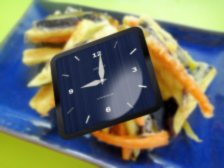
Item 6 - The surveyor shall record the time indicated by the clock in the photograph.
9:01
